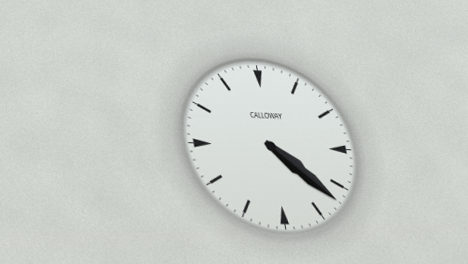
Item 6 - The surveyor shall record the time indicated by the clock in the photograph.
4:22
